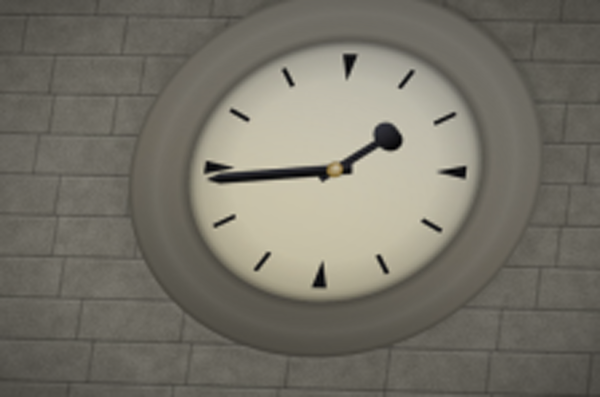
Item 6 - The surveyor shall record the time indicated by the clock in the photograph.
1:44
